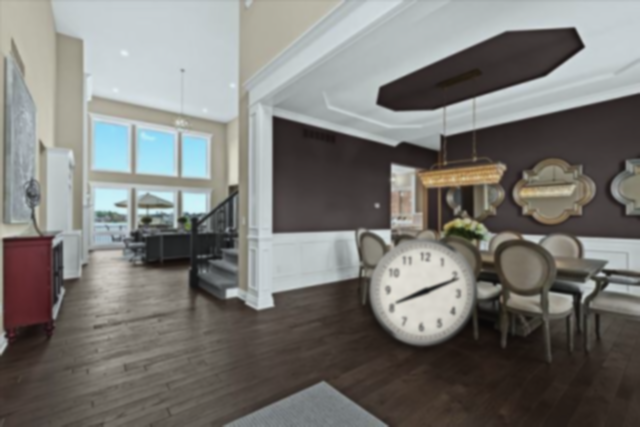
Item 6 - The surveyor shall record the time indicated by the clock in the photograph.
8:11
